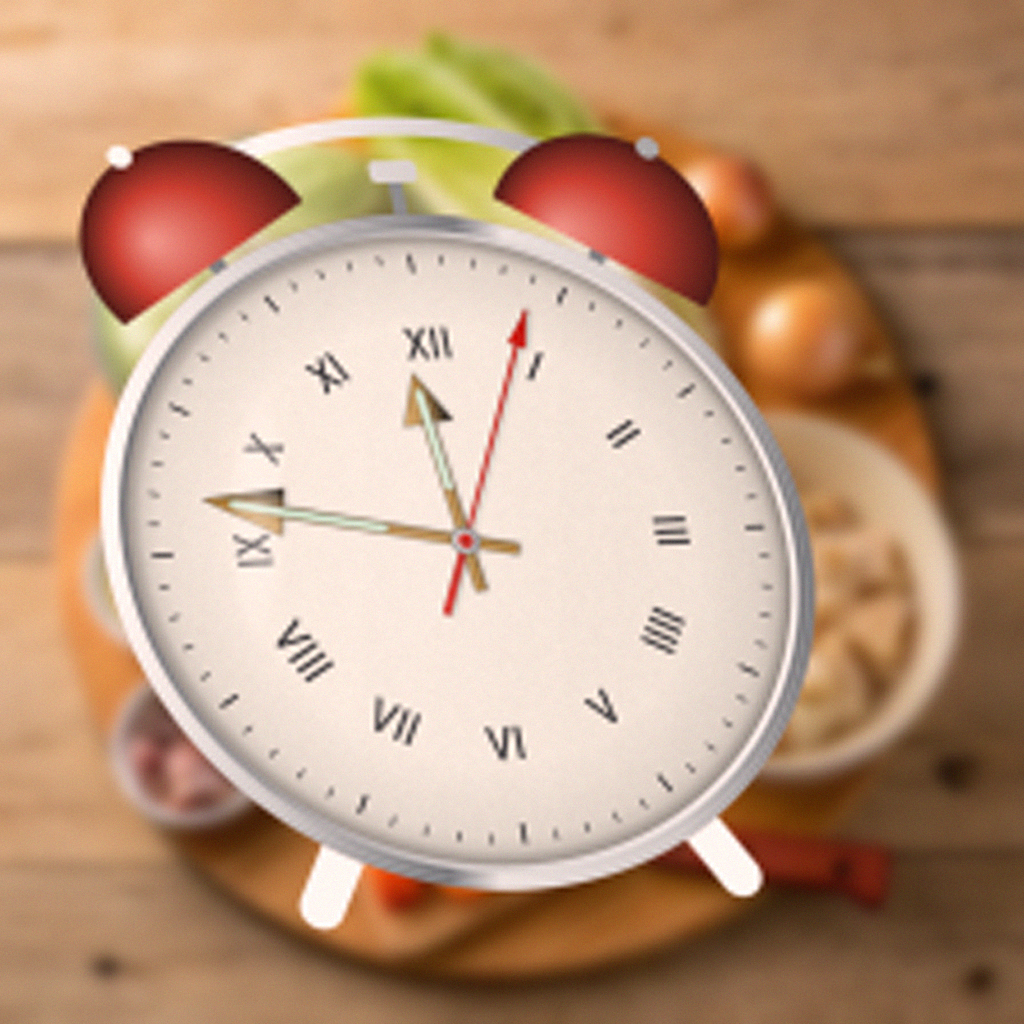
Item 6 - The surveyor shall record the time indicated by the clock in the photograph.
11:47:04
